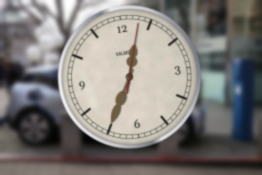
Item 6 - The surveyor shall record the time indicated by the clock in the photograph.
12:35:03
